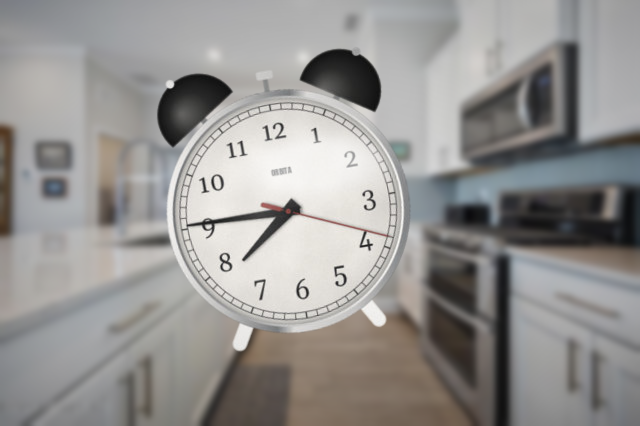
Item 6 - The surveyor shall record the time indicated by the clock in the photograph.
7:45:19
